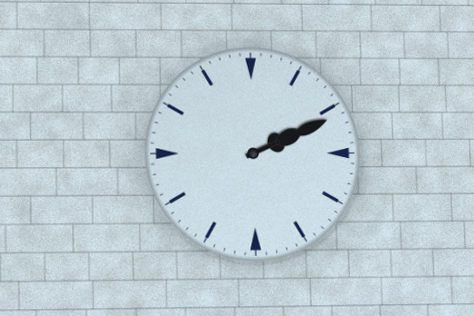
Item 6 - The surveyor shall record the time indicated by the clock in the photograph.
2:11
